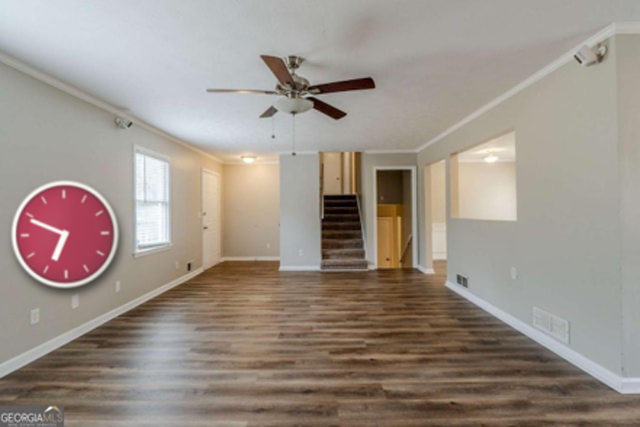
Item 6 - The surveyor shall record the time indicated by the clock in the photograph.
6:49
